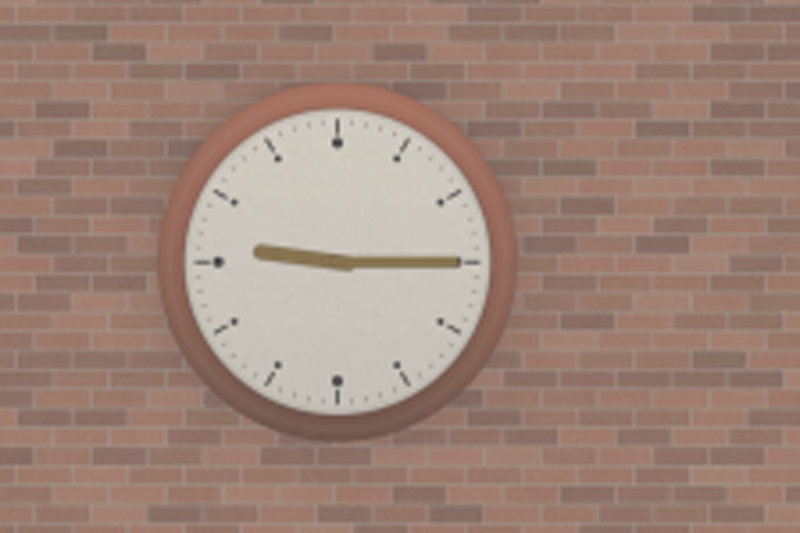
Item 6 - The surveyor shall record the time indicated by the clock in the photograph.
9:15
